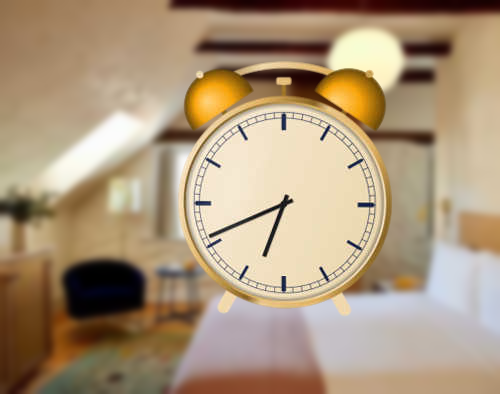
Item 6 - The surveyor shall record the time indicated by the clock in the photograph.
6:41
